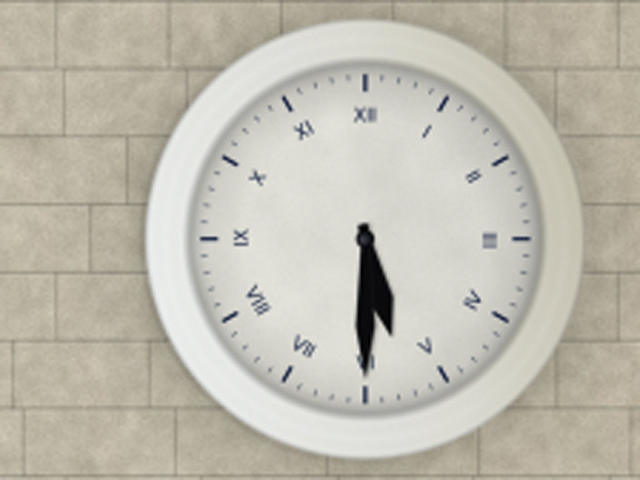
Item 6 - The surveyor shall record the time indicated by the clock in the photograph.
5:30
